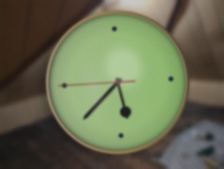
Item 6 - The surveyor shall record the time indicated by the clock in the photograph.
5:37:45
